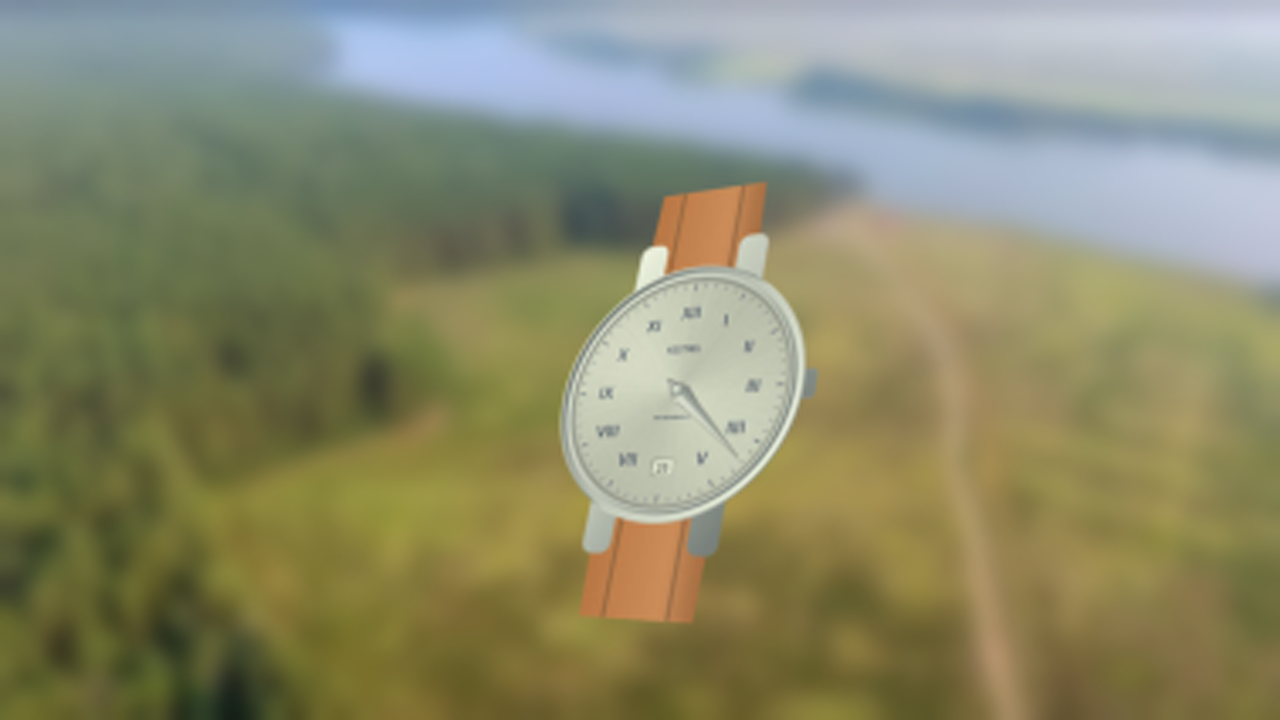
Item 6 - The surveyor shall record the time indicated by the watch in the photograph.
4:22
